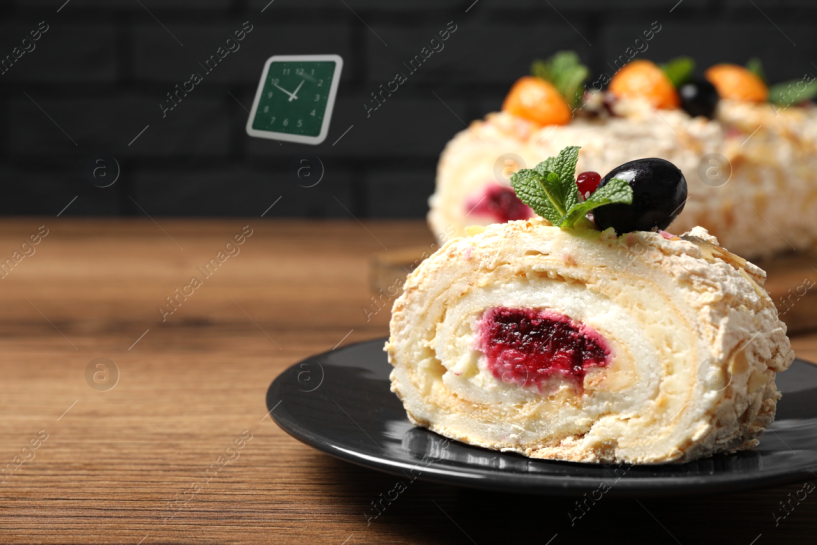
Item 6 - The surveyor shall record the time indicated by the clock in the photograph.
12:49
